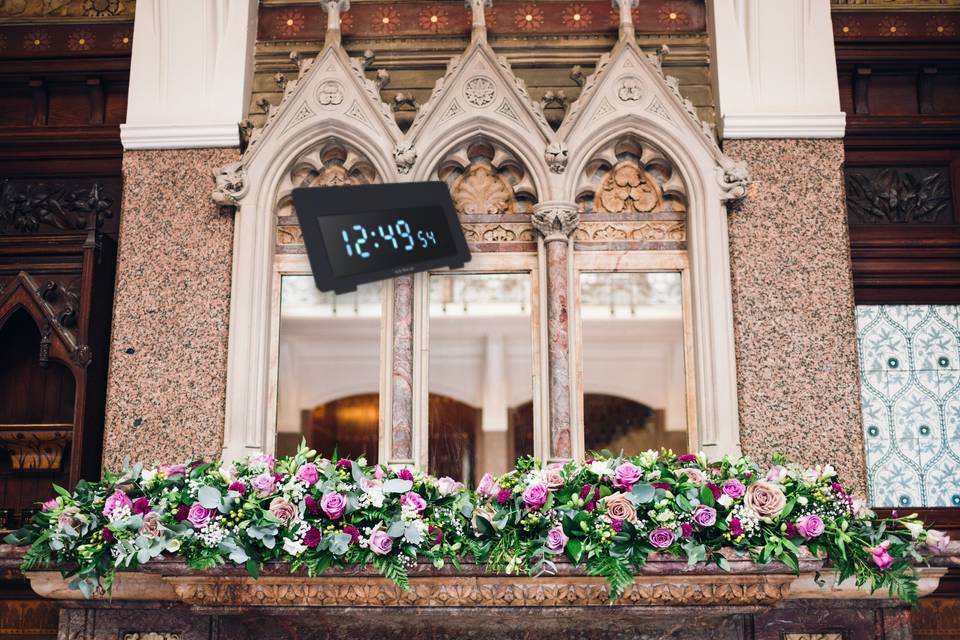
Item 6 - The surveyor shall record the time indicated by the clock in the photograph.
12:49:54
